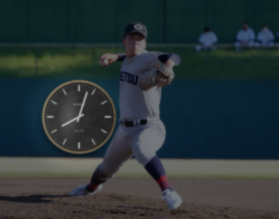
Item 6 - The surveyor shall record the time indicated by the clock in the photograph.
8:03
